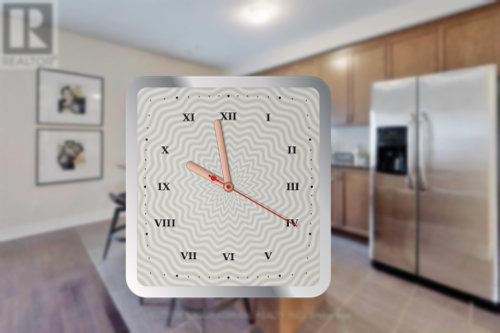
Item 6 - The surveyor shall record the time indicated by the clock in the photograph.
9:58:20
